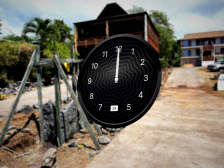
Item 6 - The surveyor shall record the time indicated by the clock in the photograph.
12:00
